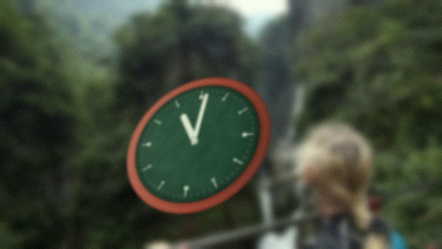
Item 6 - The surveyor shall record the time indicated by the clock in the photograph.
11:01
